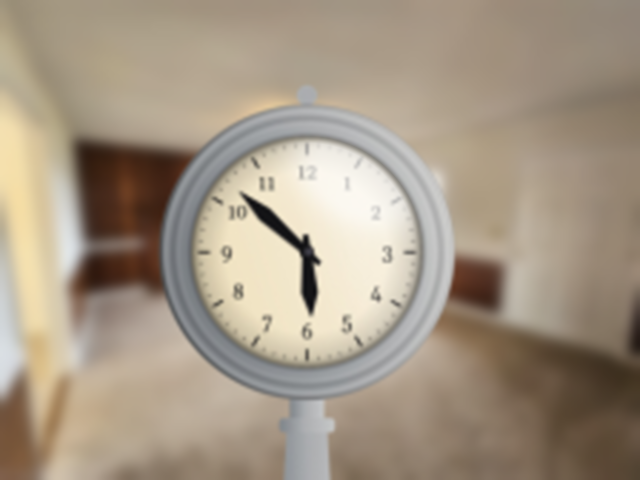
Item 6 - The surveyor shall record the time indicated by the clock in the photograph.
5:52
